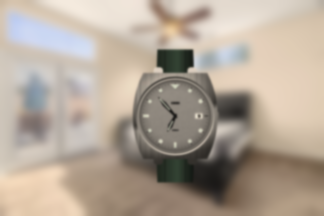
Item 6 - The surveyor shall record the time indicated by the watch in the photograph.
6:53
